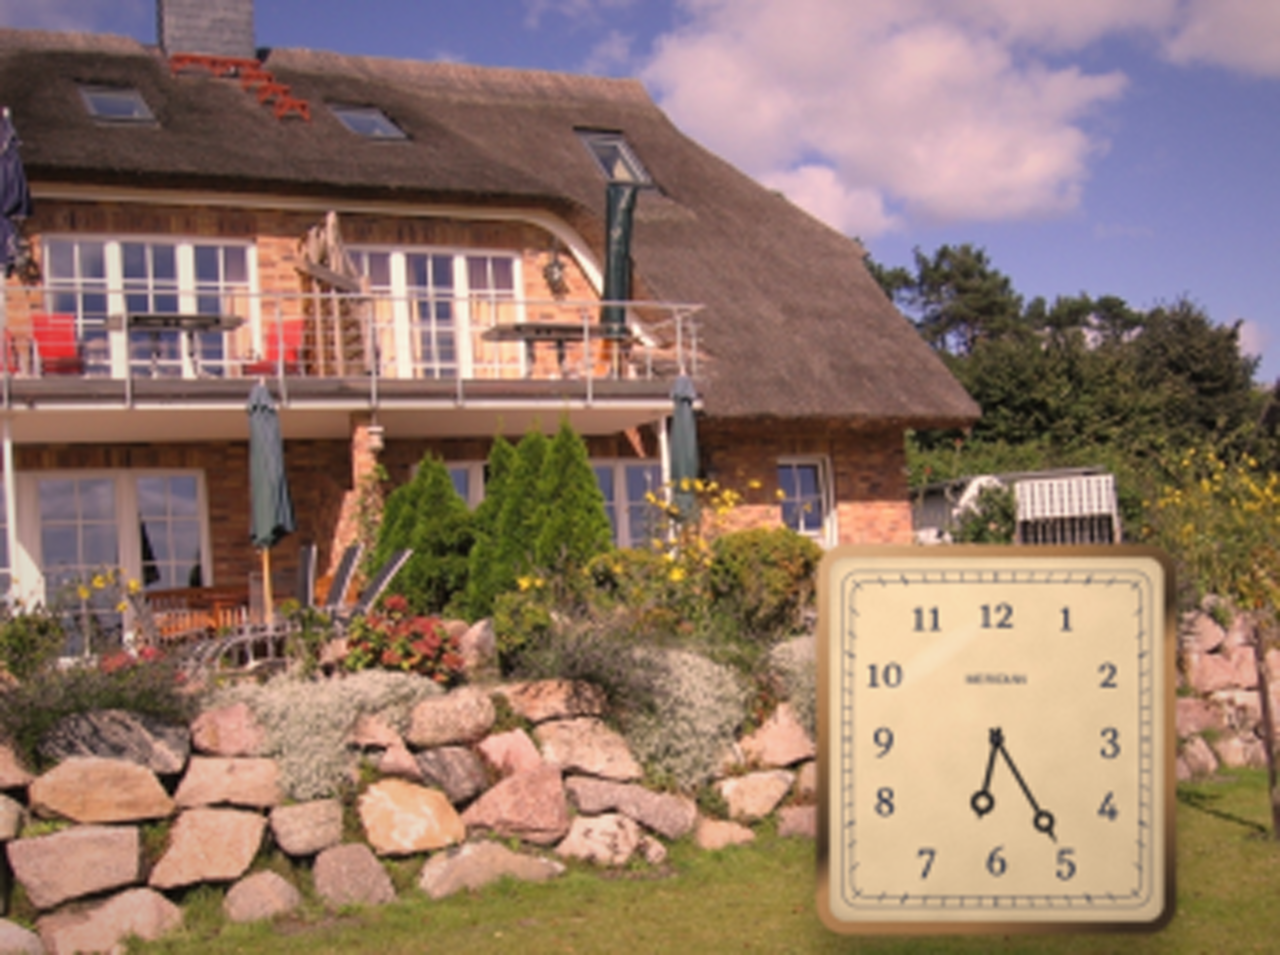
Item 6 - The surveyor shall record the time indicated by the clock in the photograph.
6:25
